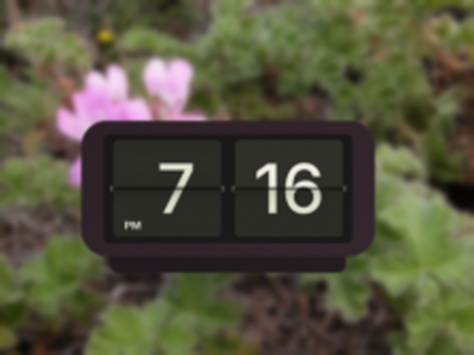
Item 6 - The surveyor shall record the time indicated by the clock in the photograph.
7:16
